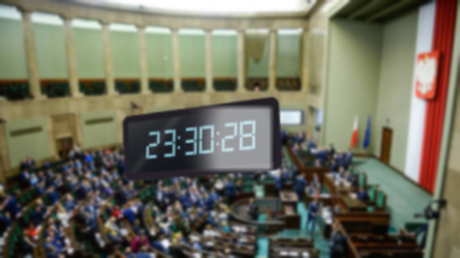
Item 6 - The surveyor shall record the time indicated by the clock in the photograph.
23:30:28
